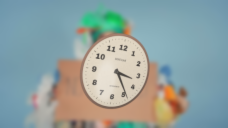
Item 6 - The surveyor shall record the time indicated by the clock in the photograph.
3:24
